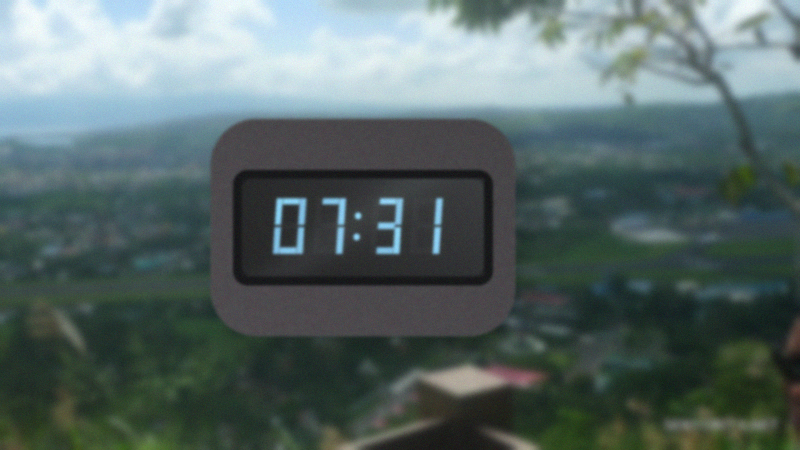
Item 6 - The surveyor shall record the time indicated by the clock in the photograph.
7:31
